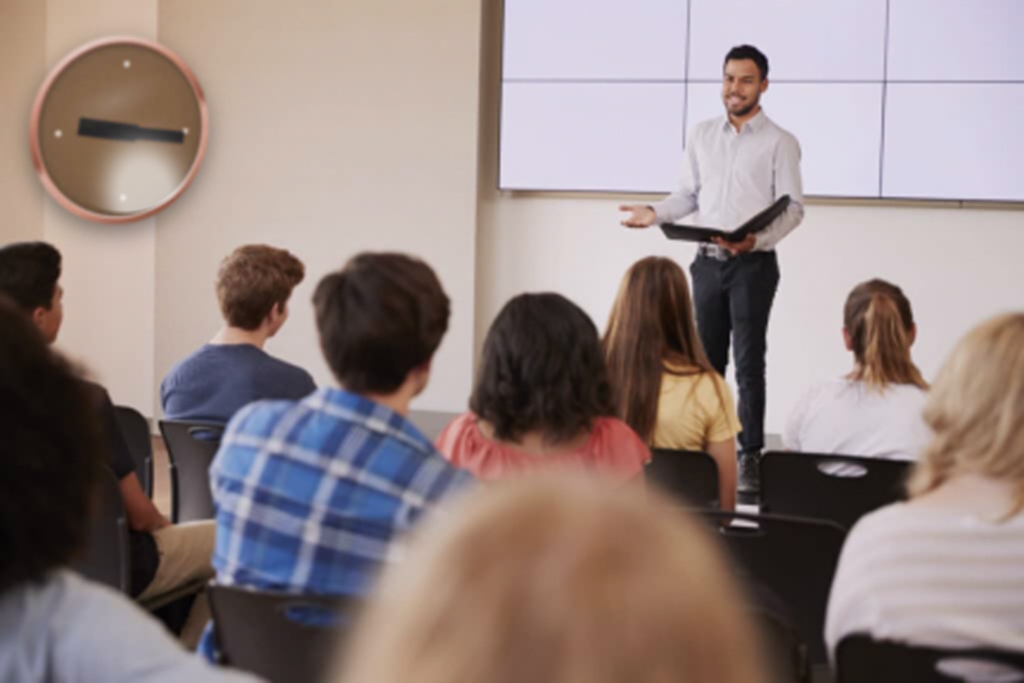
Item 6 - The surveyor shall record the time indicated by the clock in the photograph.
9:16
